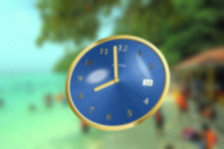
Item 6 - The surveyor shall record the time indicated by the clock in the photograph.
7:58
